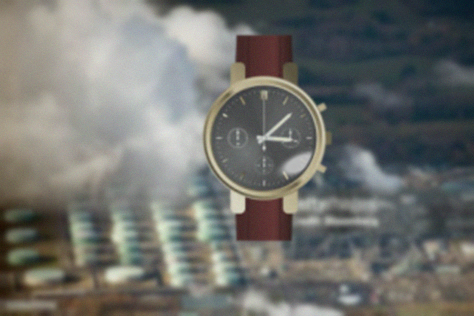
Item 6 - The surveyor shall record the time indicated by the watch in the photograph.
3:08
